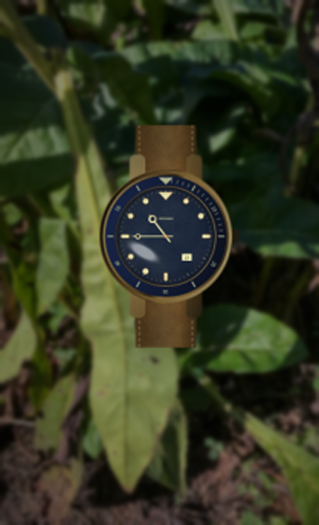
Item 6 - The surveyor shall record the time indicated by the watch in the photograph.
10:45
